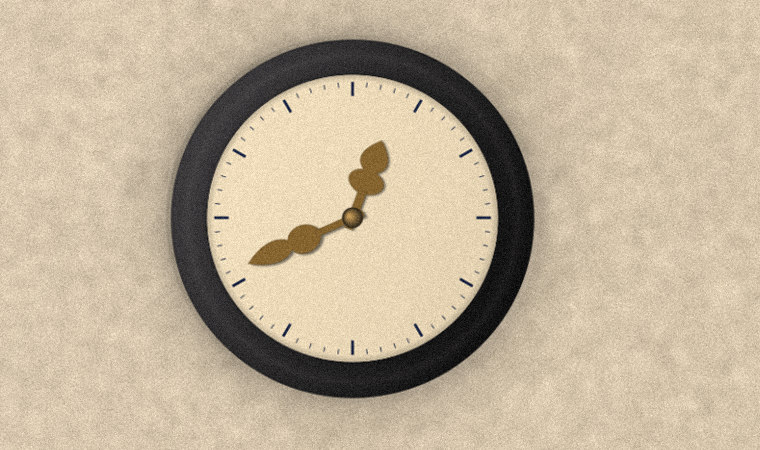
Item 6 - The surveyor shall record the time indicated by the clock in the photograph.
12:41
